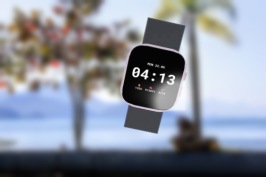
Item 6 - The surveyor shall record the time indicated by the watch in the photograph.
4:13
